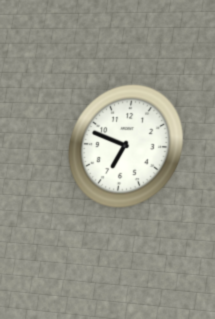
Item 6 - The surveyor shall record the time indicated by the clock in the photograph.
6:48
